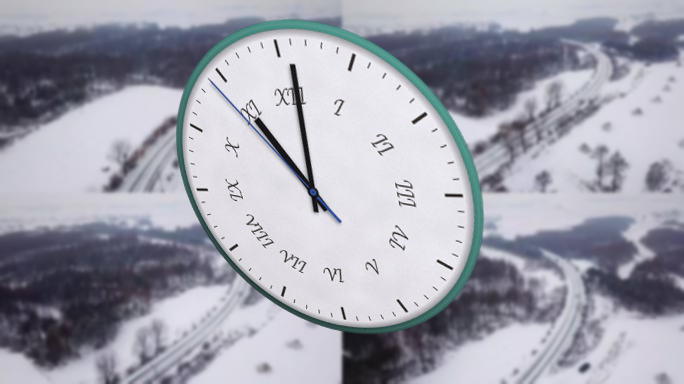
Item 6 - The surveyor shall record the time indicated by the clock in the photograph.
11:00:54
